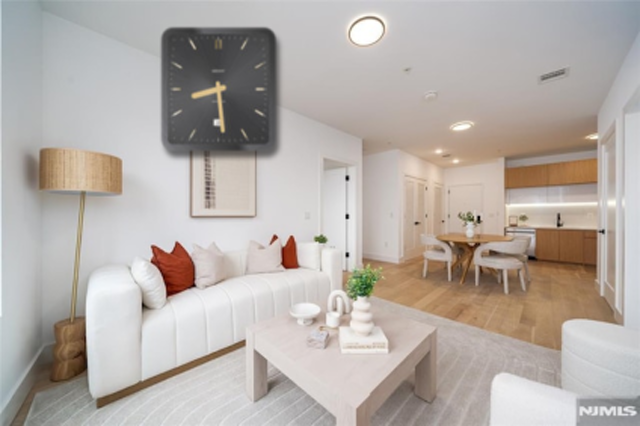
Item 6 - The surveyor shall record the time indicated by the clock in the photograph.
8:29
